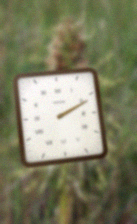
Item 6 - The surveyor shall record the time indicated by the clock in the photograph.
2:11
